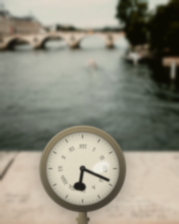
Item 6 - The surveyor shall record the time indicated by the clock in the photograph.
6:19
